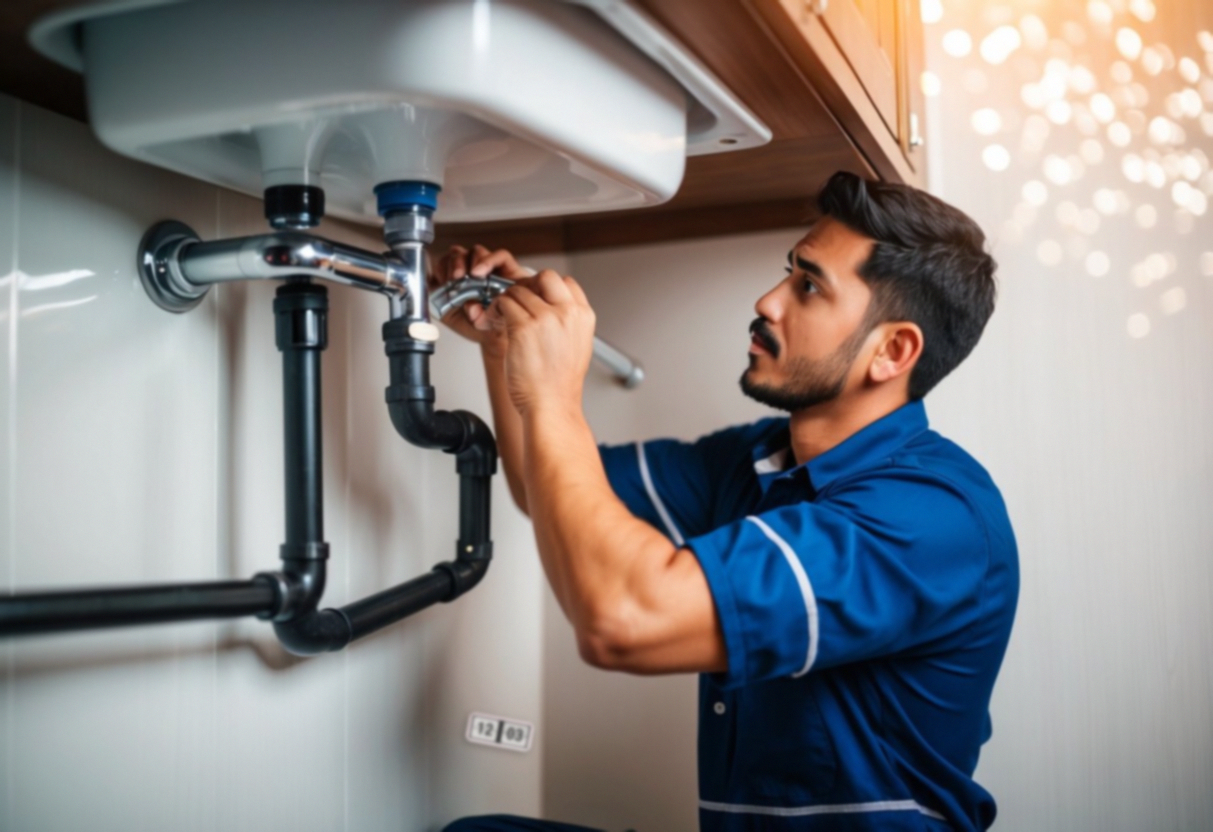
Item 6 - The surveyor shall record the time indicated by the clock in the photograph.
12:03
